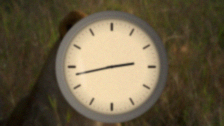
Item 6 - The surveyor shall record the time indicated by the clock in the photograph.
2:43
